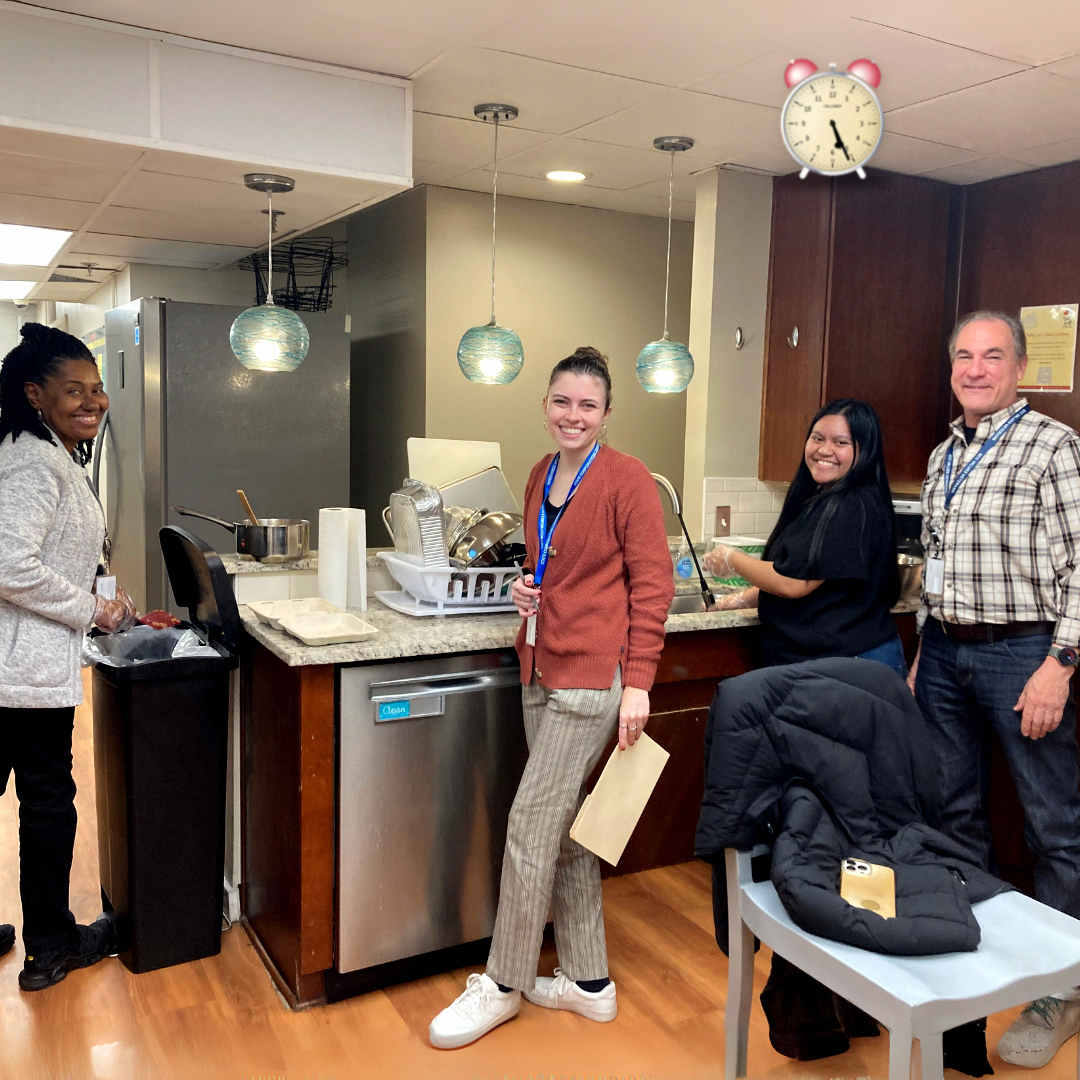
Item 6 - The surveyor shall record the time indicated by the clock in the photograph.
5:26
